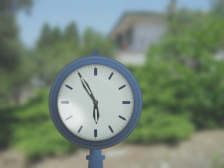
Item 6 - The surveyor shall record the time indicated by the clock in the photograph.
5:55
